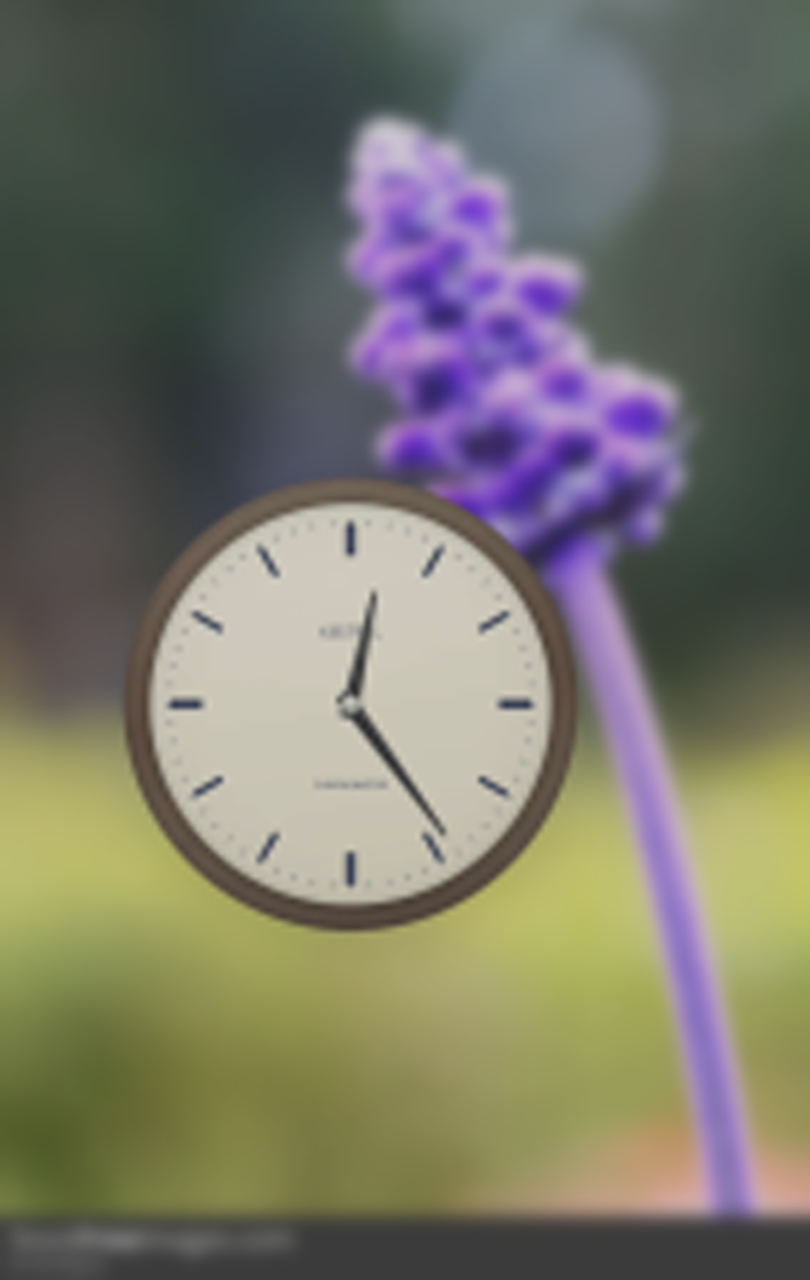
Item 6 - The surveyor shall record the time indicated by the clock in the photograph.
12:24
